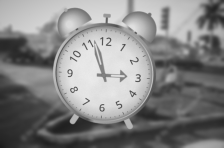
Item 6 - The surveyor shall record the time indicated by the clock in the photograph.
2:57
